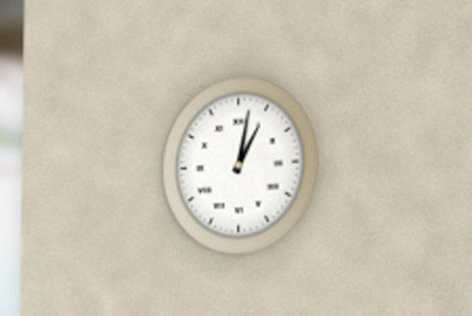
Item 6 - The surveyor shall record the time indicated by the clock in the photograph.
1:02
